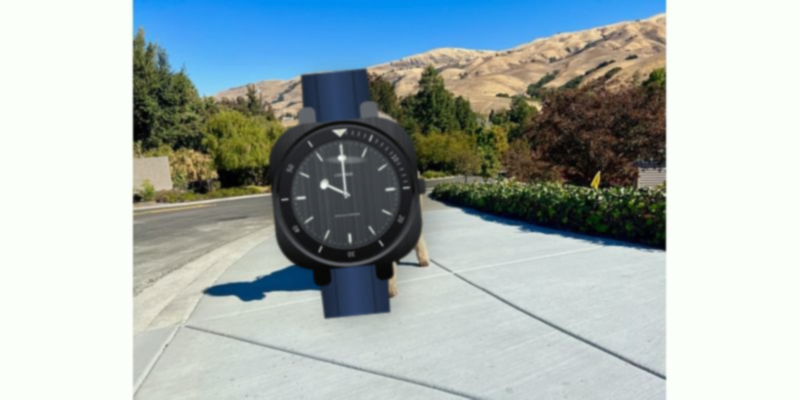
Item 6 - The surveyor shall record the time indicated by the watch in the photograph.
10:00
